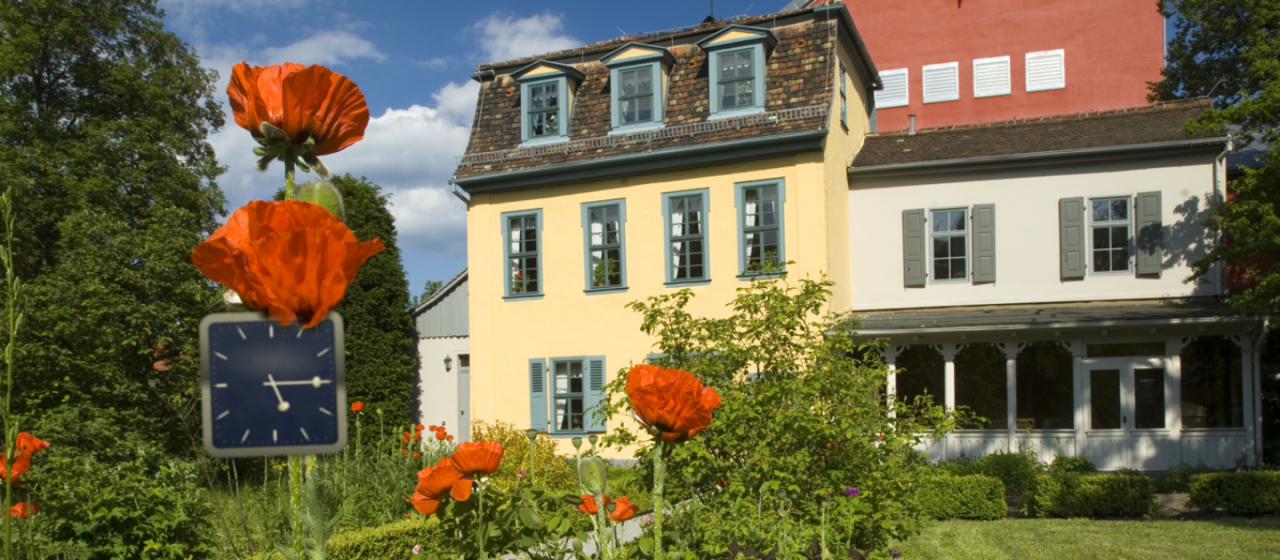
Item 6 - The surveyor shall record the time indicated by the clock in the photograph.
5:15
